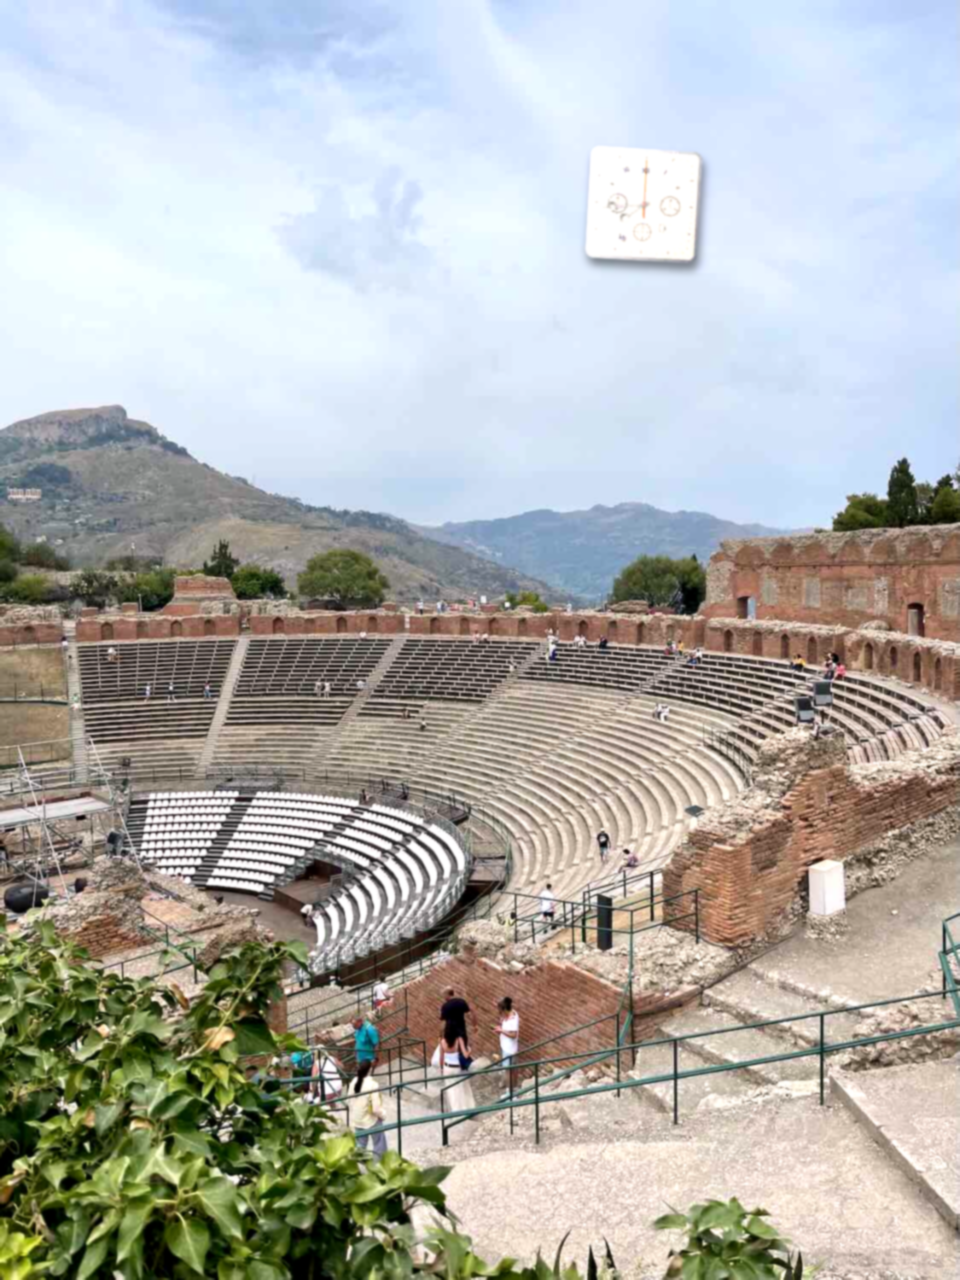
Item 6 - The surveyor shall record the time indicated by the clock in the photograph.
7:44
